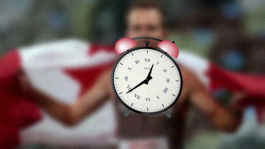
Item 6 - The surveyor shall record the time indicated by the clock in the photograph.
12:39
